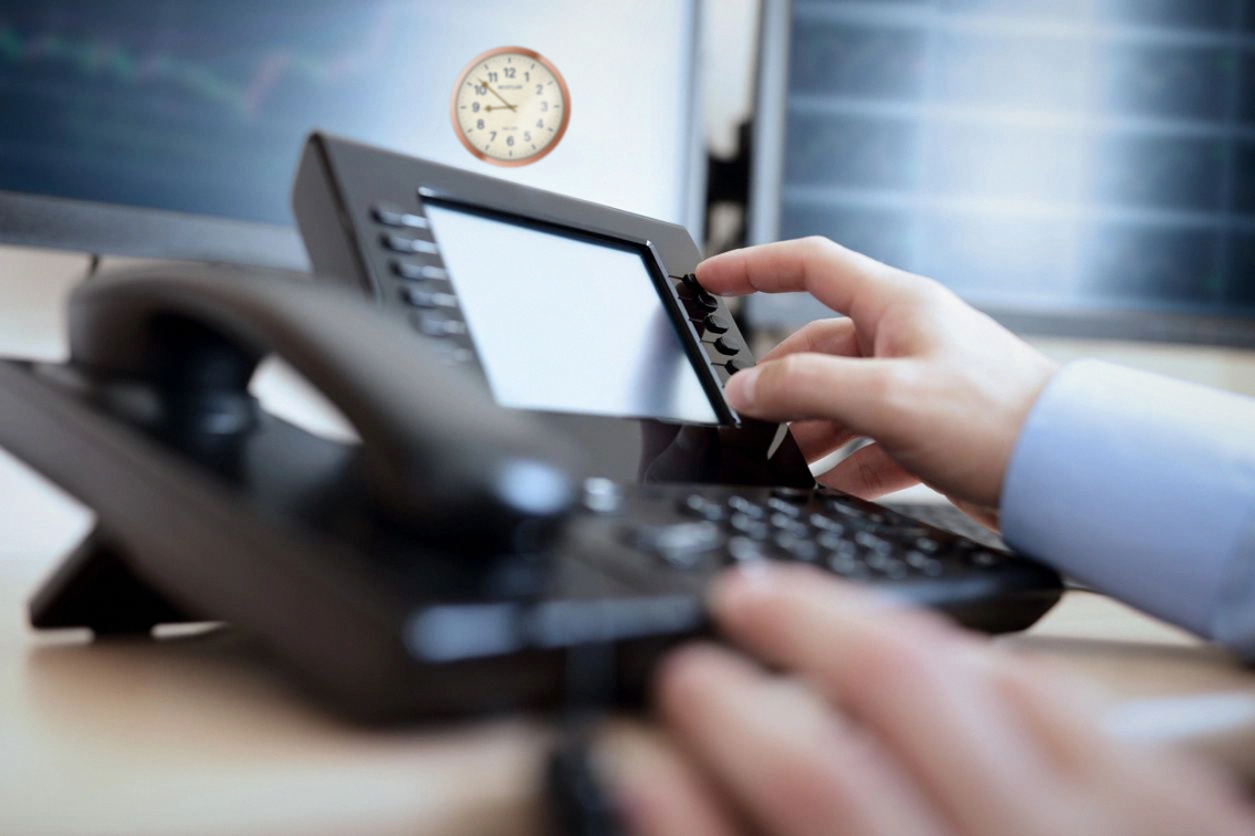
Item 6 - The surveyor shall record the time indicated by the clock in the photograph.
8:52
